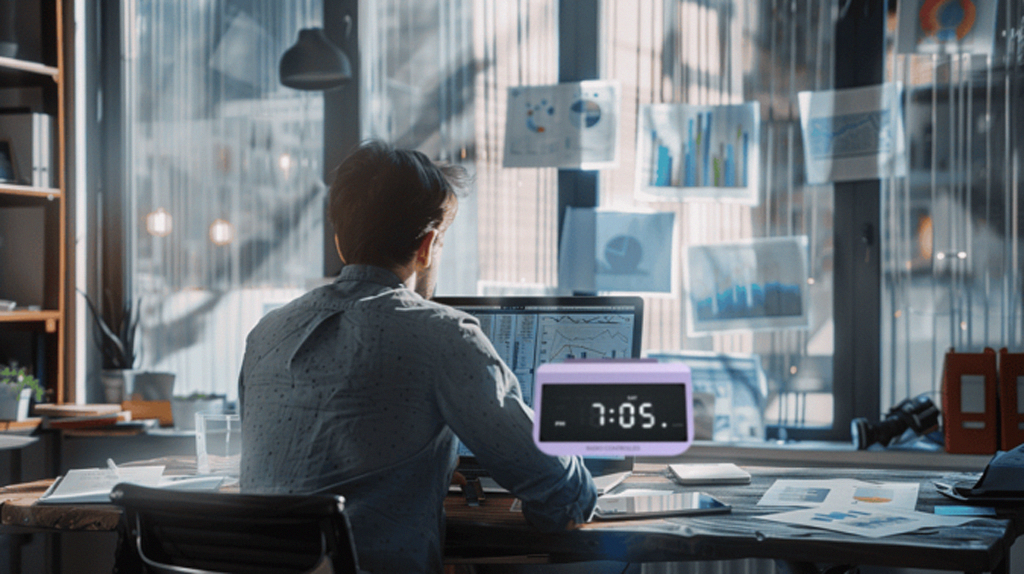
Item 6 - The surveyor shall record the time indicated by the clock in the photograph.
7:05
